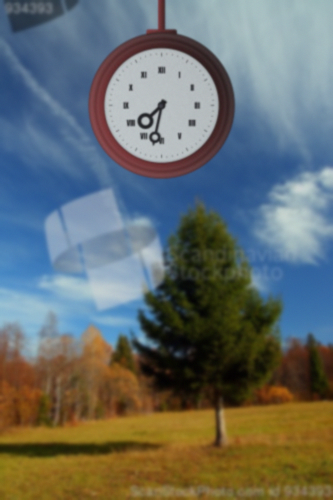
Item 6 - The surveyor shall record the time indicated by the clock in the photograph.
7:32
